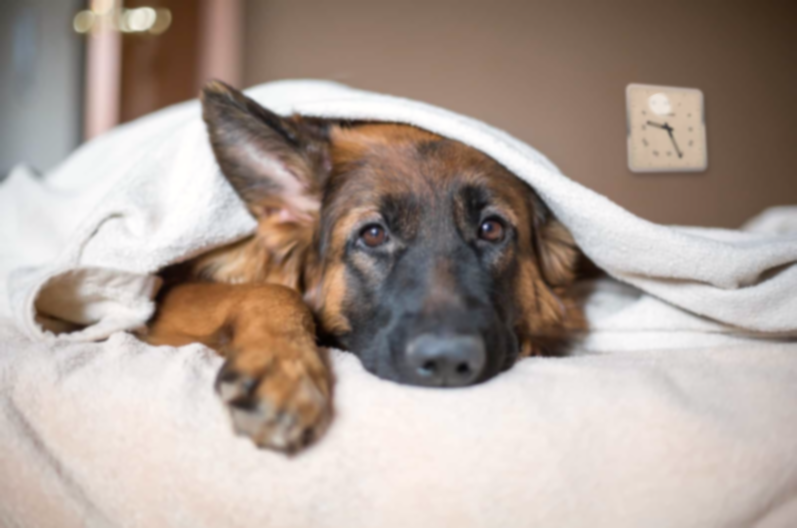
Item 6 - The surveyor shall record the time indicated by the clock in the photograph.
9:26
